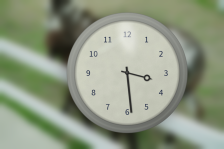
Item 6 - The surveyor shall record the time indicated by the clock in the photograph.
3:29
